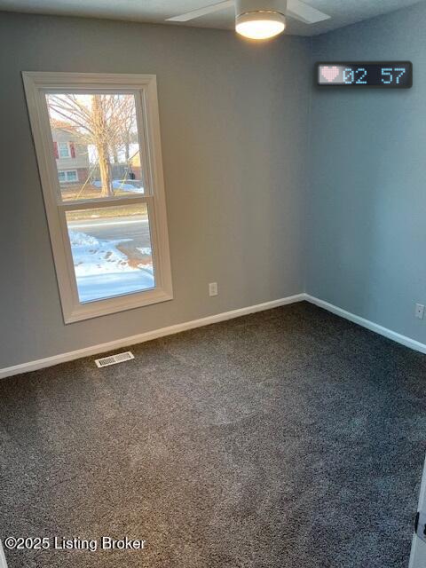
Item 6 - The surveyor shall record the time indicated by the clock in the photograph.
2:57
